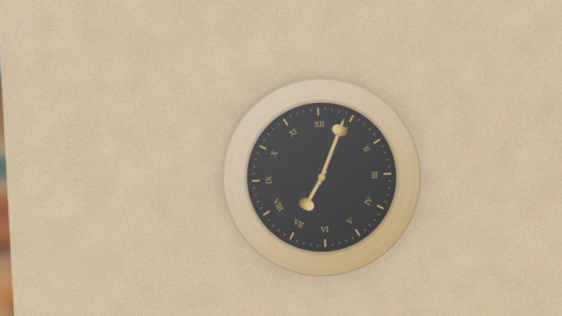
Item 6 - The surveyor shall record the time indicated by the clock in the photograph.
7:04
